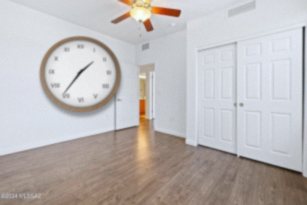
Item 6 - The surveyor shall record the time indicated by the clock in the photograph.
1:36
